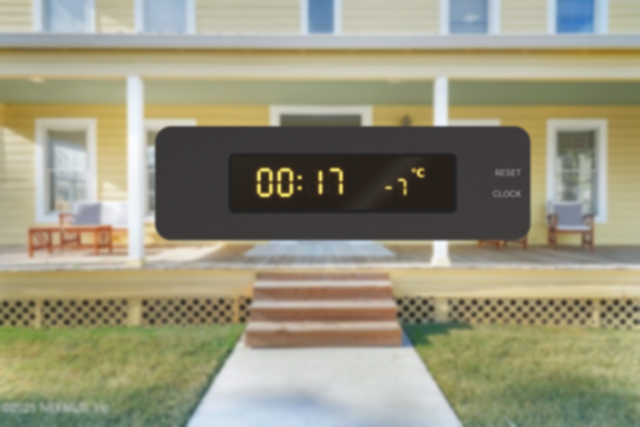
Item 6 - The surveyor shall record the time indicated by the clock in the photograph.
0:17
